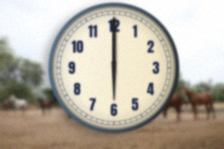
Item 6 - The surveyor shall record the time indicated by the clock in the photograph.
6:00
